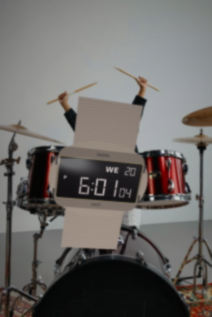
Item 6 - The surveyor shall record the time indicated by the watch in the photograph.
6:01
